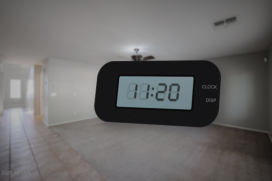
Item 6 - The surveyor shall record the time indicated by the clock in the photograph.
11:20
